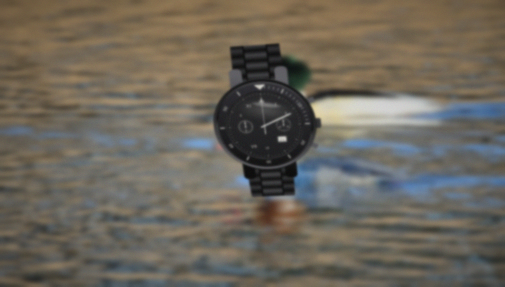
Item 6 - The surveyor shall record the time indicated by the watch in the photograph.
2:11
